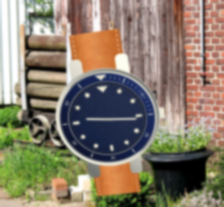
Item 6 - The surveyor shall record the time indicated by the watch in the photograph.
9:16
